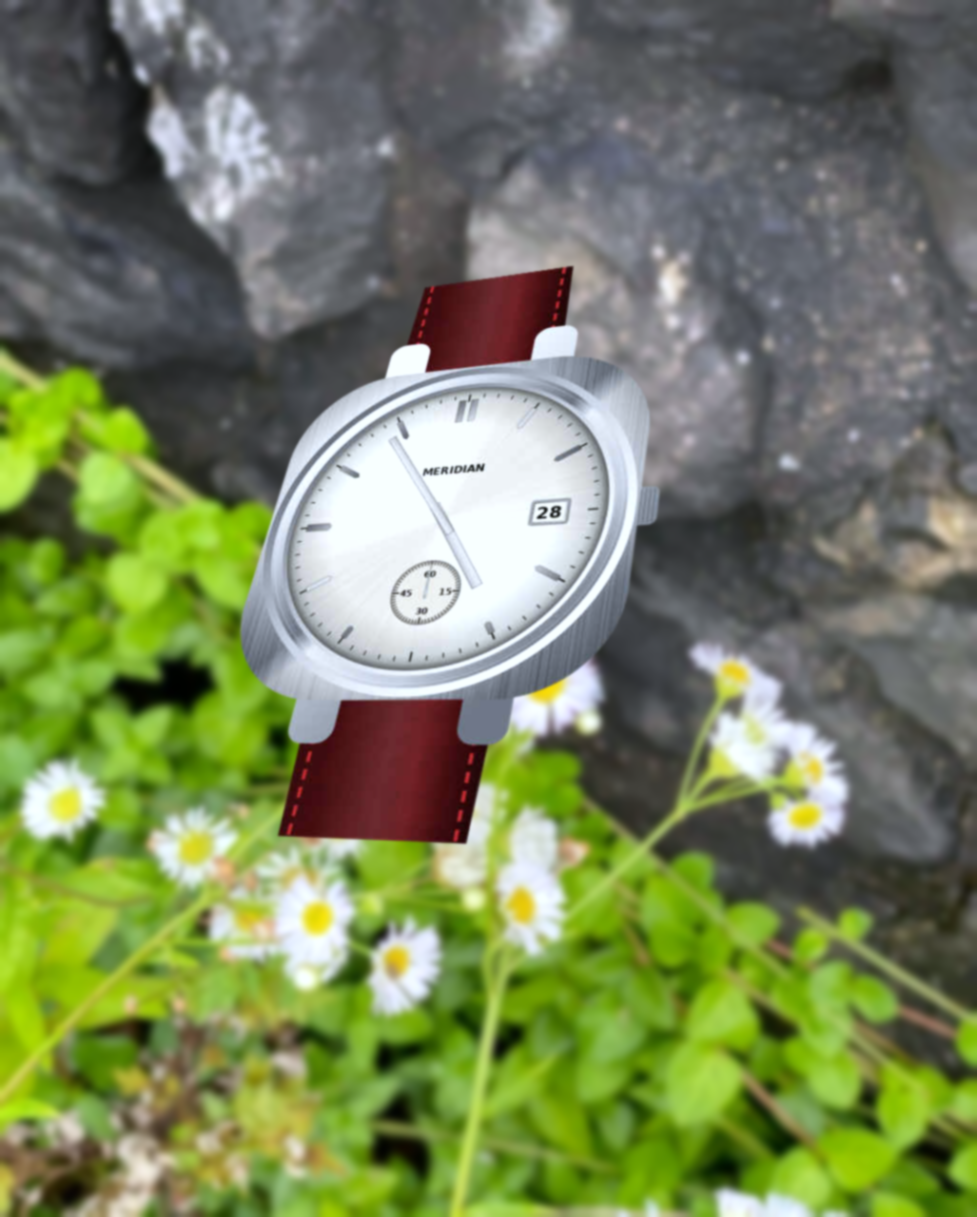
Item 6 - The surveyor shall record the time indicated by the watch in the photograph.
4:54
